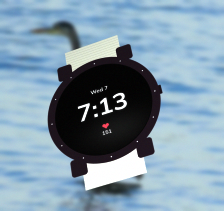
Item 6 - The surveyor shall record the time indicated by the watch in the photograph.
7:13
